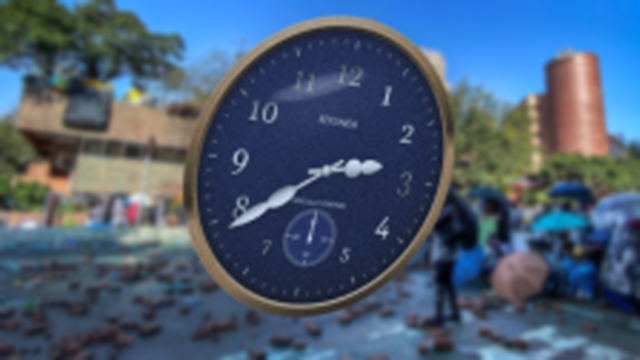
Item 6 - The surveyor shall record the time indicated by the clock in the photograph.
2:39
